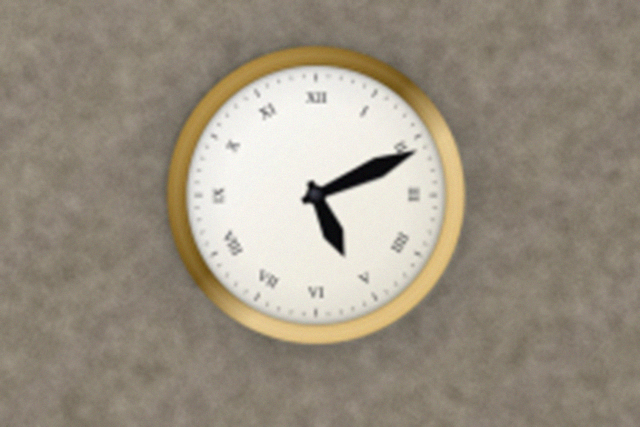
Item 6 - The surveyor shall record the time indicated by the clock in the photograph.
5:11
